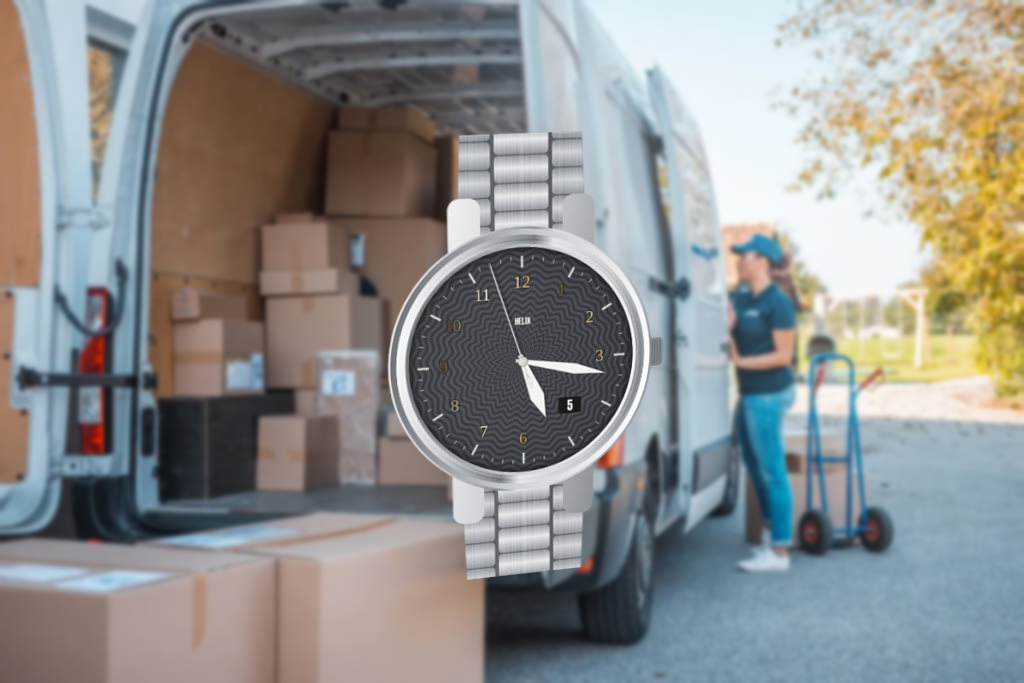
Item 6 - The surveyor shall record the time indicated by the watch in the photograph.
5:16:57
